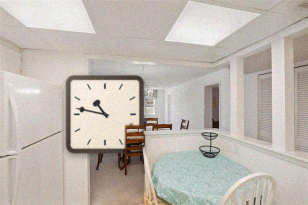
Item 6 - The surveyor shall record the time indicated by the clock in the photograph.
10:47
